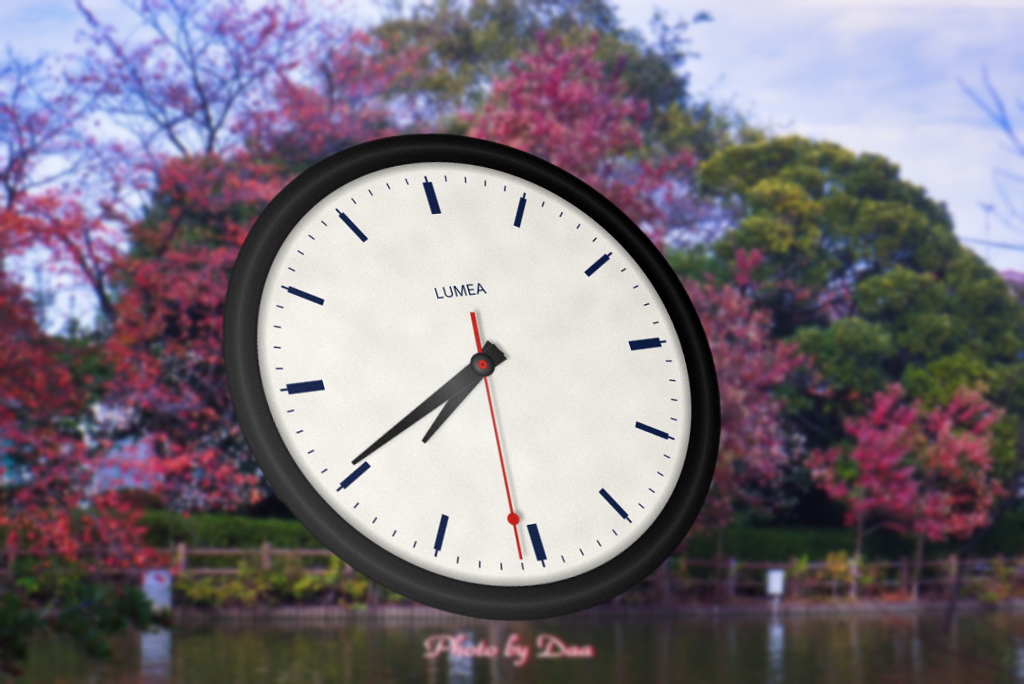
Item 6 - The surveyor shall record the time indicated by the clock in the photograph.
7:40:31
